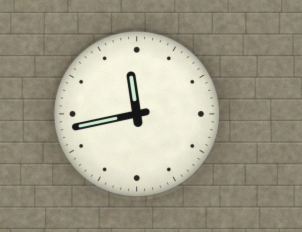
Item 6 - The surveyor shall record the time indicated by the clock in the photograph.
11:43
